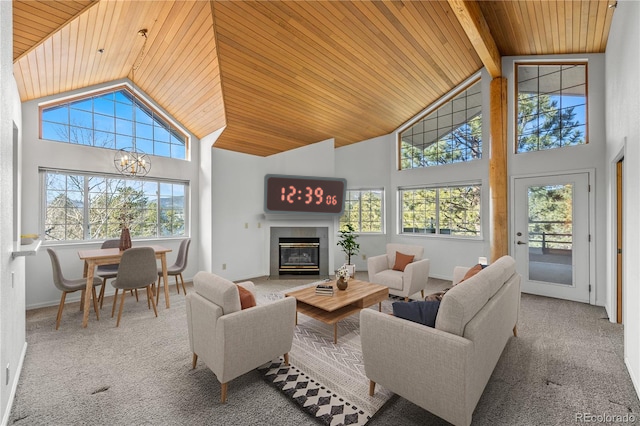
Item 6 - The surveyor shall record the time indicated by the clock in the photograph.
12:39:06
